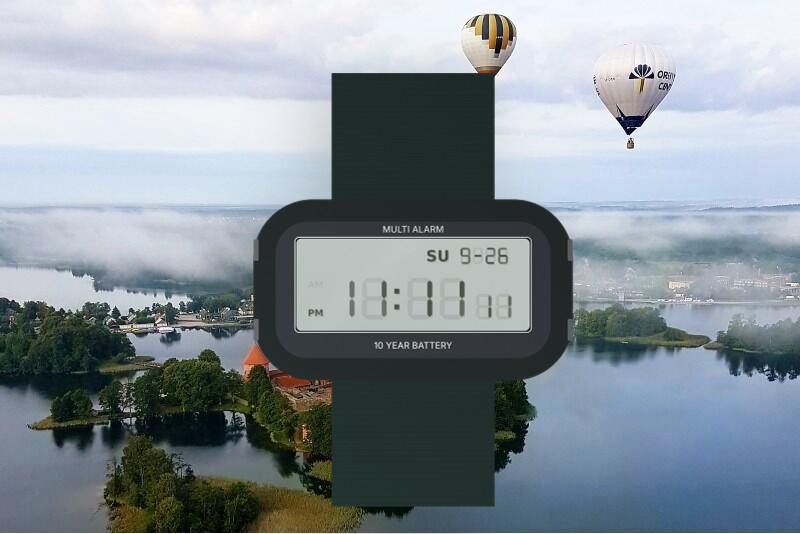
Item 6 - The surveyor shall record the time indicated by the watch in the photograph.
11:11:11
